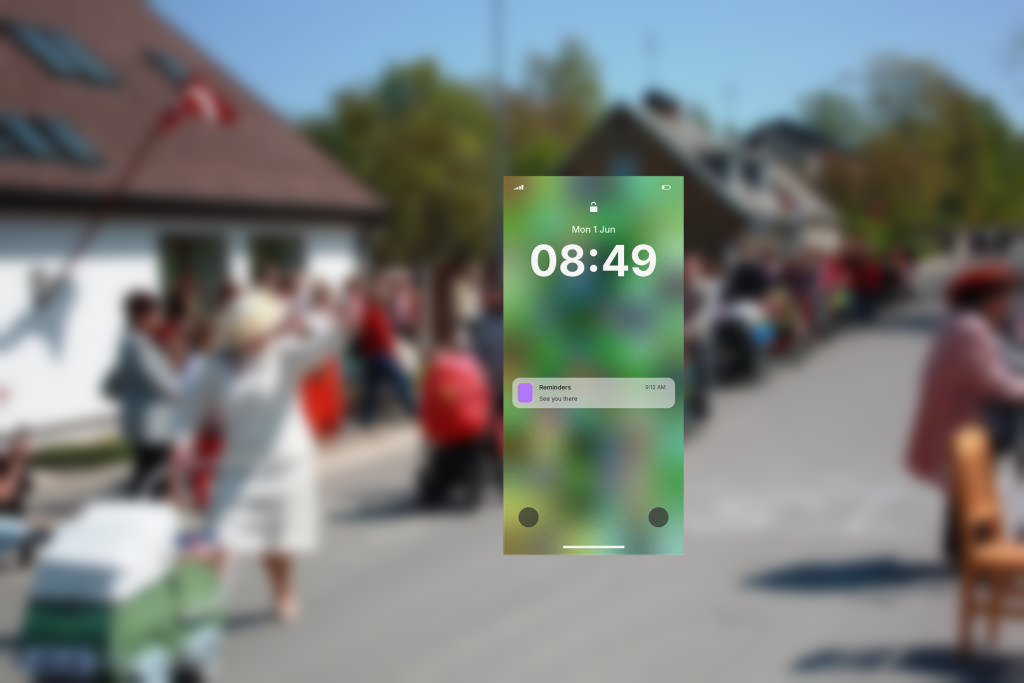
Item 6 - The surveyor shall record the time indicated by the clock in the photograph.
8:49
